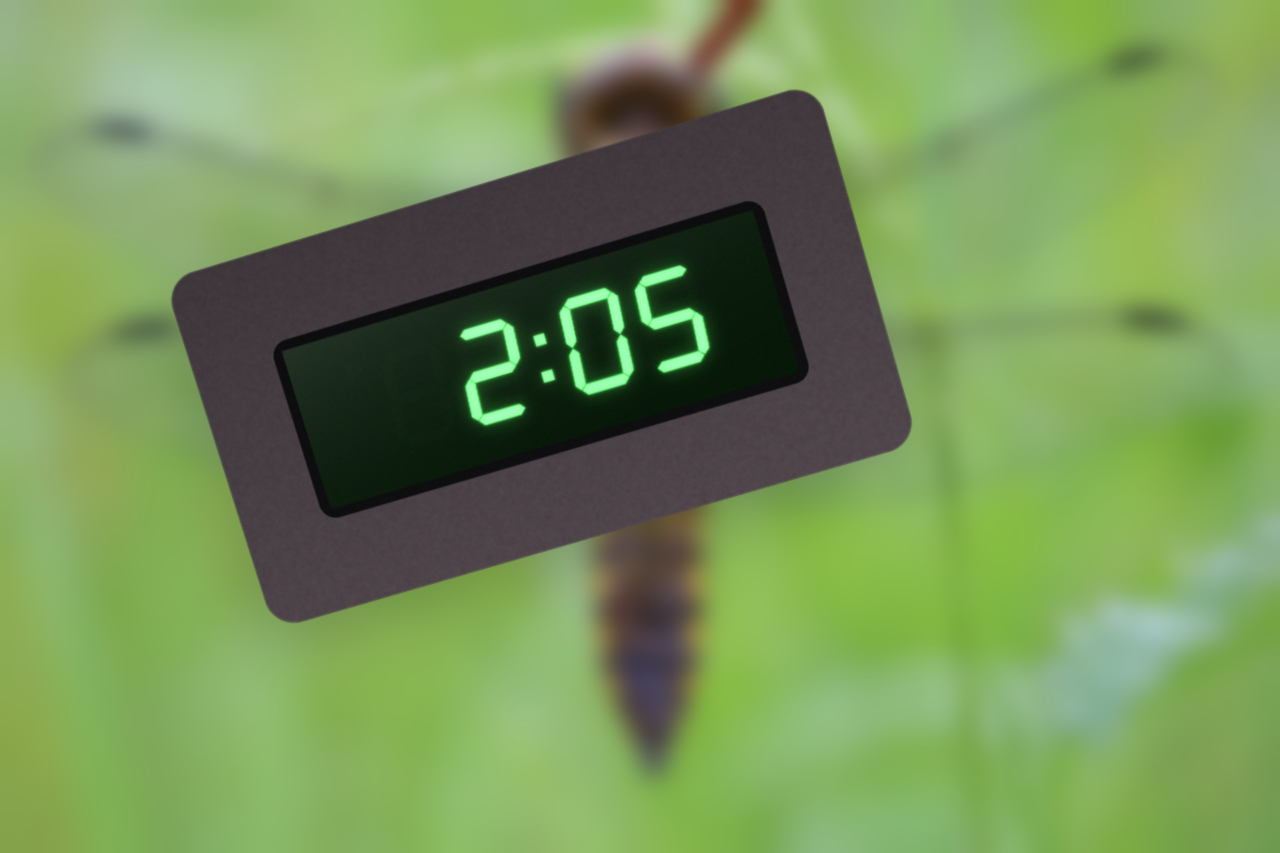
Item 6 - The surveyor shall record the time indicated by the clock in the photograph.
2:05
